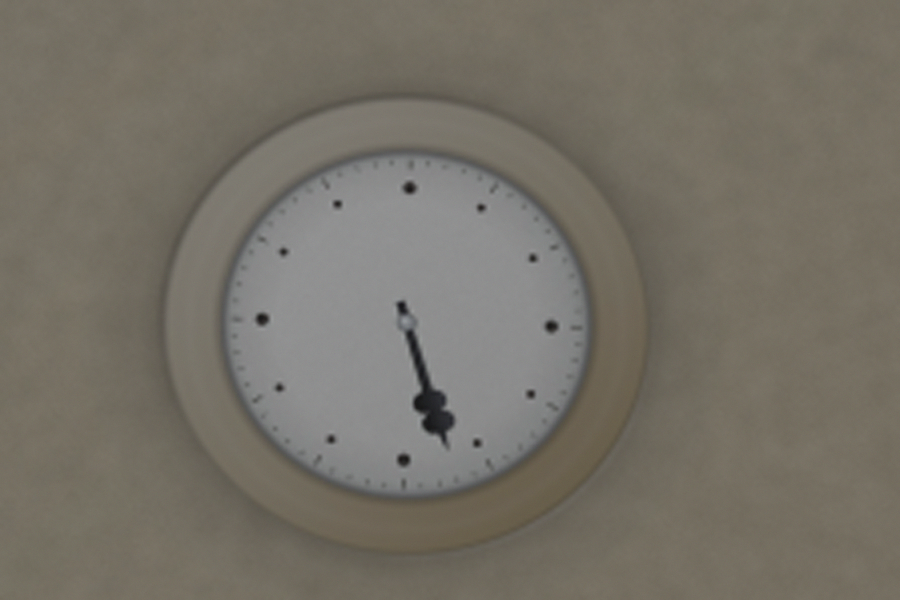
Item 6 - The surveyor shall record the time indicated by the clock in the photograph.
5:27
